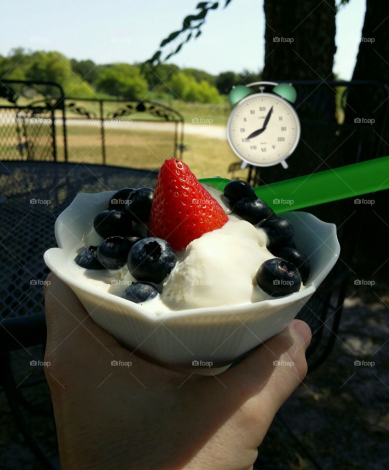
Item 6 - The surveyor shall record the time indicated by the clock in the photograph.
8:04
